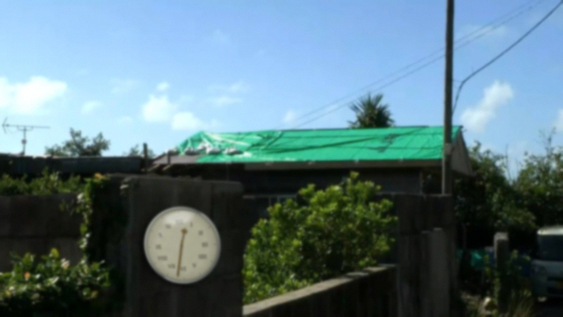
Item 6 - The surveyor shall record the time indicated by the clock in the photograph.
12:32
